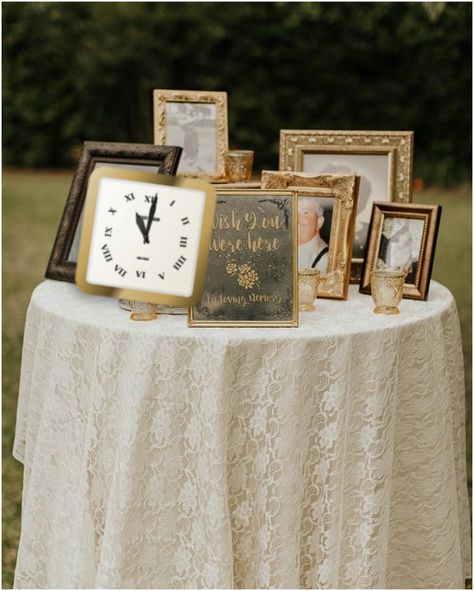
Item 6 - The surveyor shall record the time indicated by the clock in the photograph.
11:01
